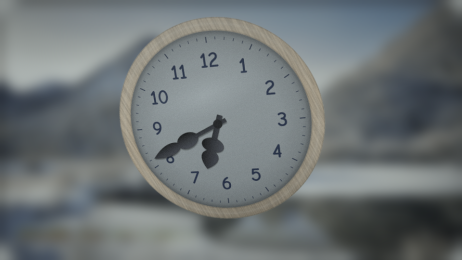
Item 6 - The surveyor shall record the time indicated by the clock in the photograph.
6:41
